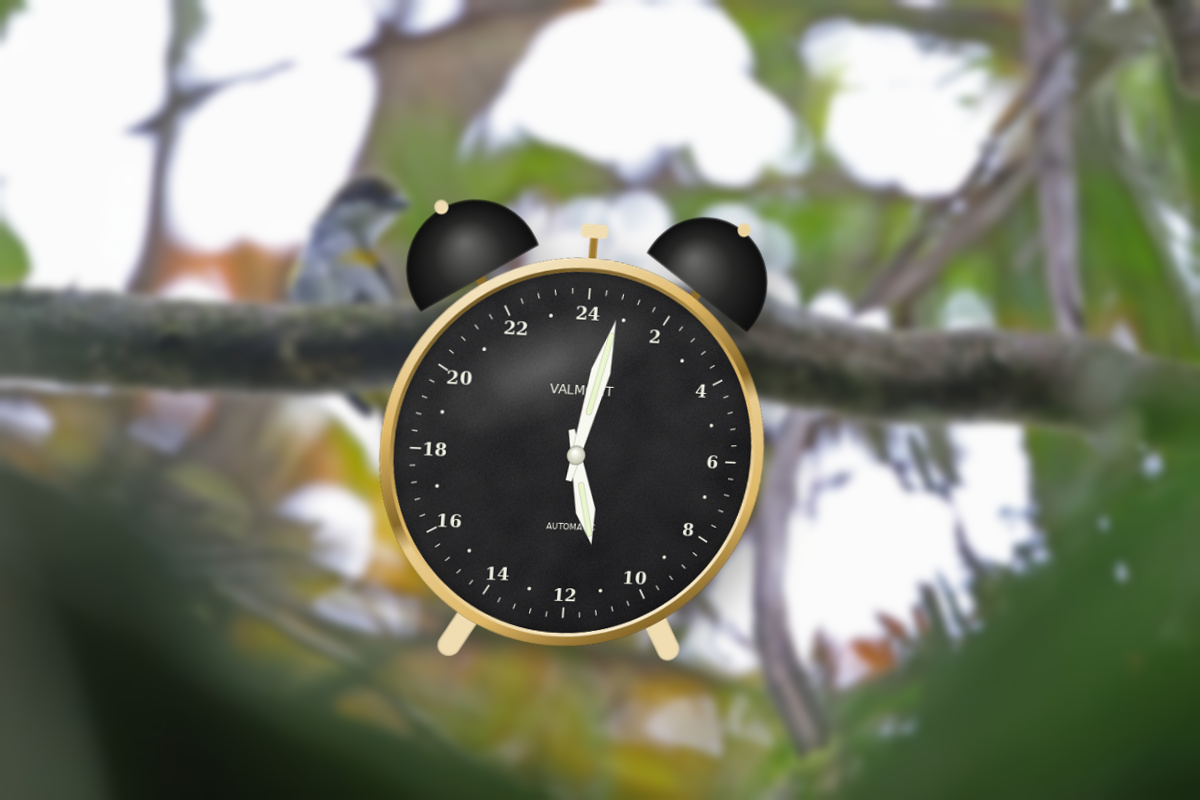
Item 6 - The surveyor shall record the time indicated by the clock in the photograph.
11:02
